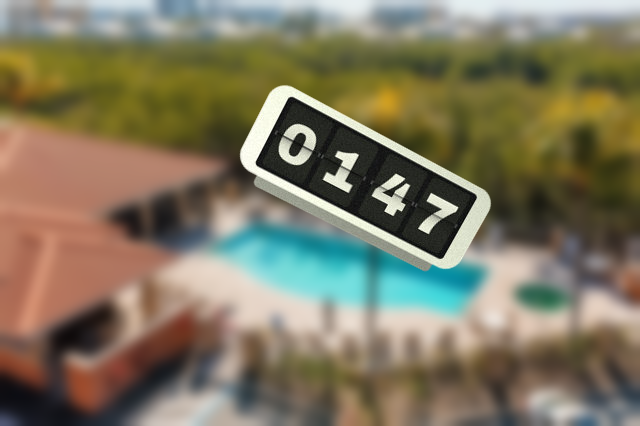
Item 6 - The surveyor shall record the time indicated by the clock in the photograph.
1:47
